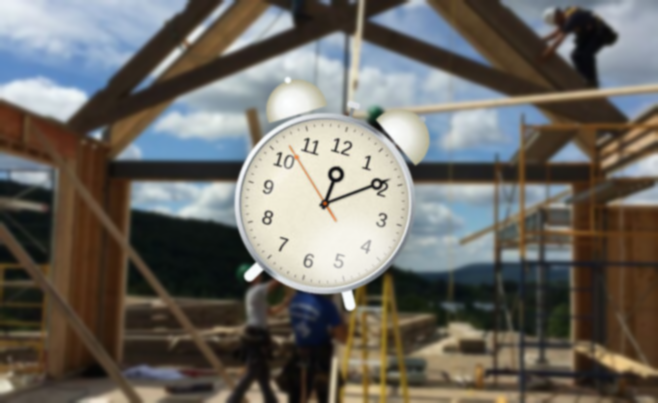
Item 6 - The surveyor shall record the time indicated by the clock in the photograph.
12:08:52
